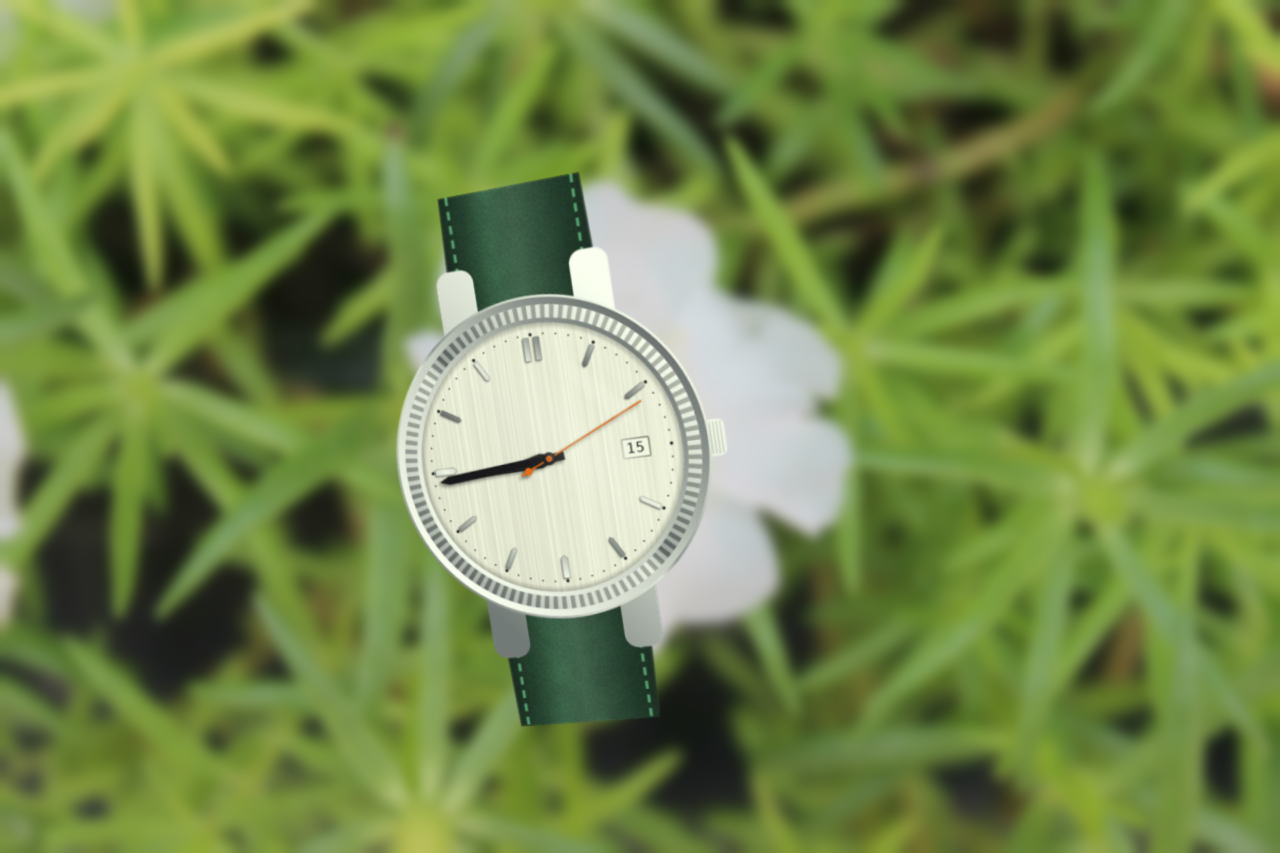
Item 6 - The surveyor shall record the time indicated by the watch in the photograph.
8:44:11
